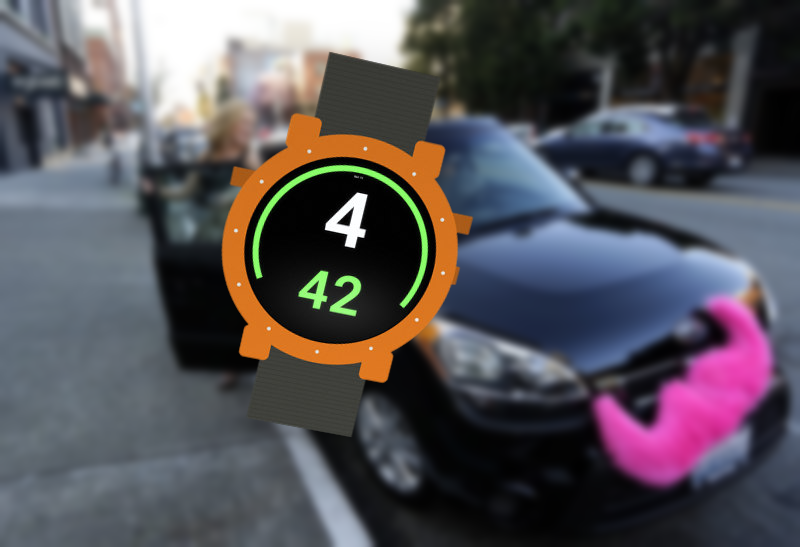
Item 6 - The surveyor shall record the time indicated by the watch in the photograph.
4:42
